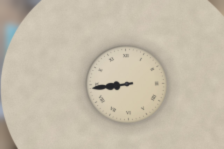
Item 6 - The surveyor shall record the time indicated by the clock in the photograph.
8:44
